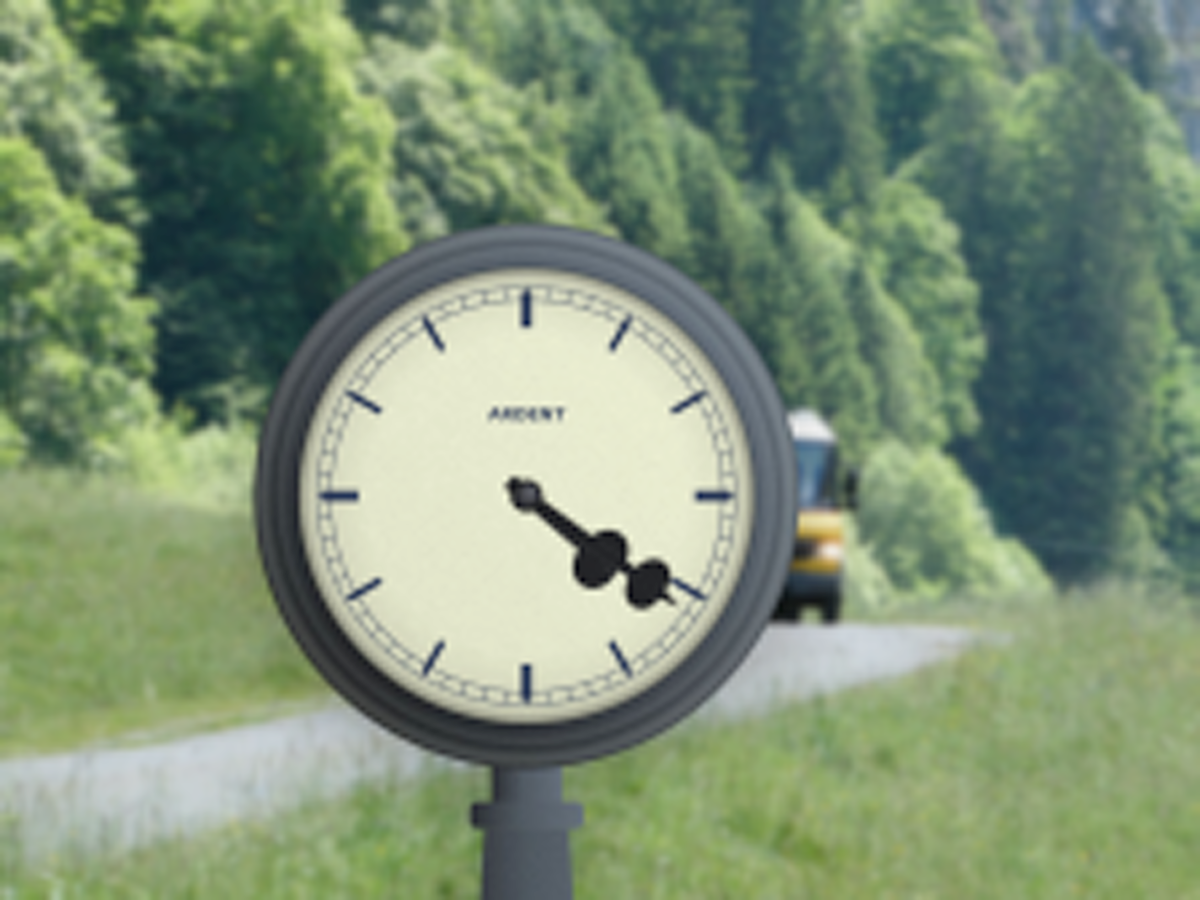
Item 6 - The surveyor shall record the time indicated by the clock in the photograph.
4:21
